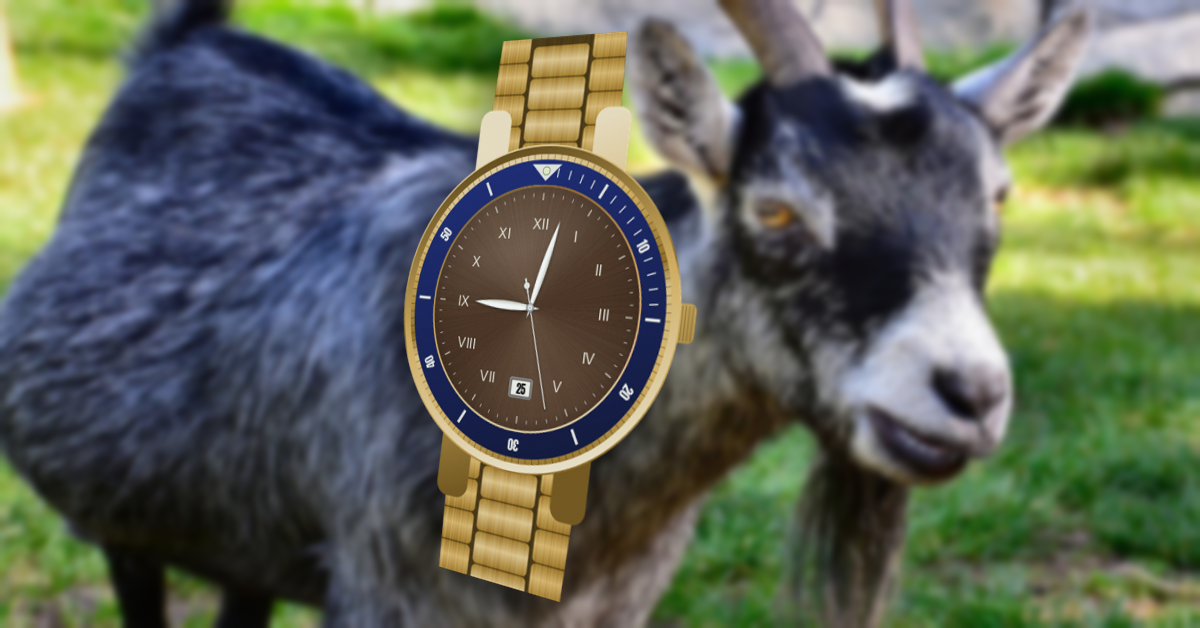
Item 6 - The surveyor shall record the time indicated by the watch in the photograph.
9:02:27
